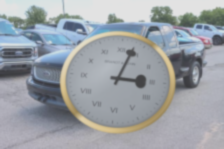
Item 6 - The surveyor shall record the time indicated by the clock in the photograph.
3:03
